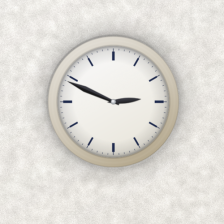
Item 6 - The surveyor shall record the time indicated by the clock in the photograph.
2:49
